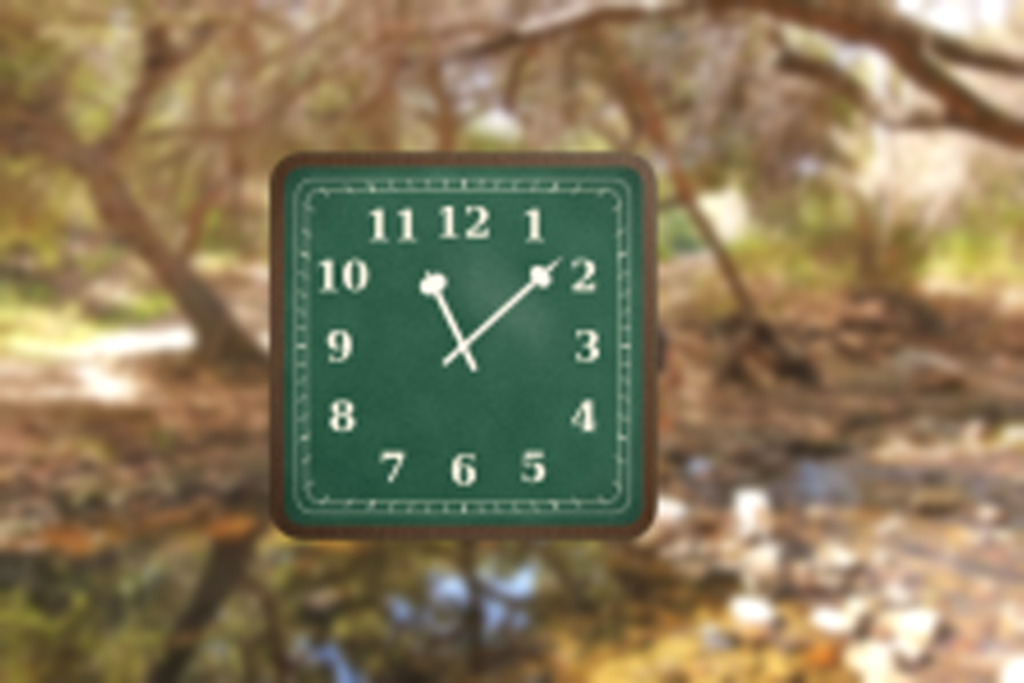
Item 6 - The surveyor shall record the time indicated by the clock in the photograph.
11:08
